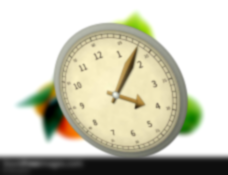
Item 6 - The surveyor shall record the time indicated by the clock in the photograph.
4:08
